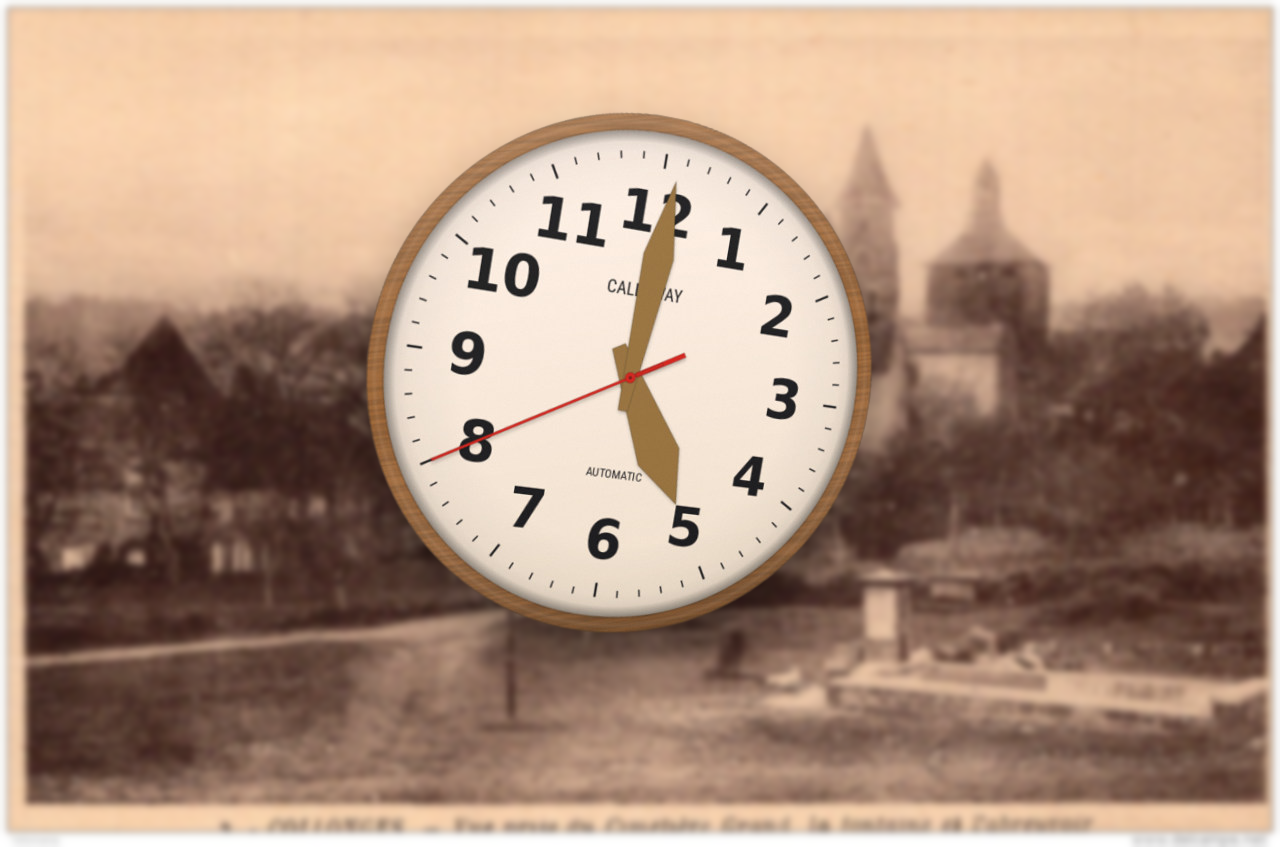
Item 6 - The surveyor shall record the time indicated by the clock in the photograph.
5:00:40
